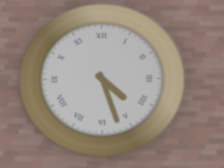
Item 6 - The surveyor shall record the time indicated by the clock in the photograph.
4:27
